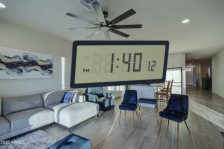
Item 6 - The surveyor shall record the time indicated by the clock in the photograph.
1:40:12
